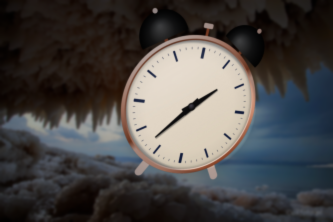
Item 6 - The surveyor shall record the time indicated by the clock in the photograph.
1:37
